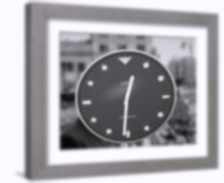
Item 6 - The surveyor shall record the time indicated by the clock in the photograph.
12:31
